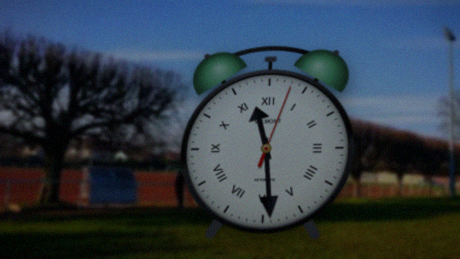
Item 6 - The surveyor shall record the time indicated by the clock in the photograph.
11:29:03
